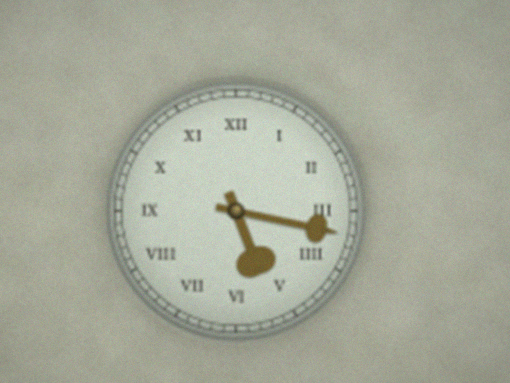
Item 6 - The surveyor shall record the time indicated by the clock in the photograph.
5:17
